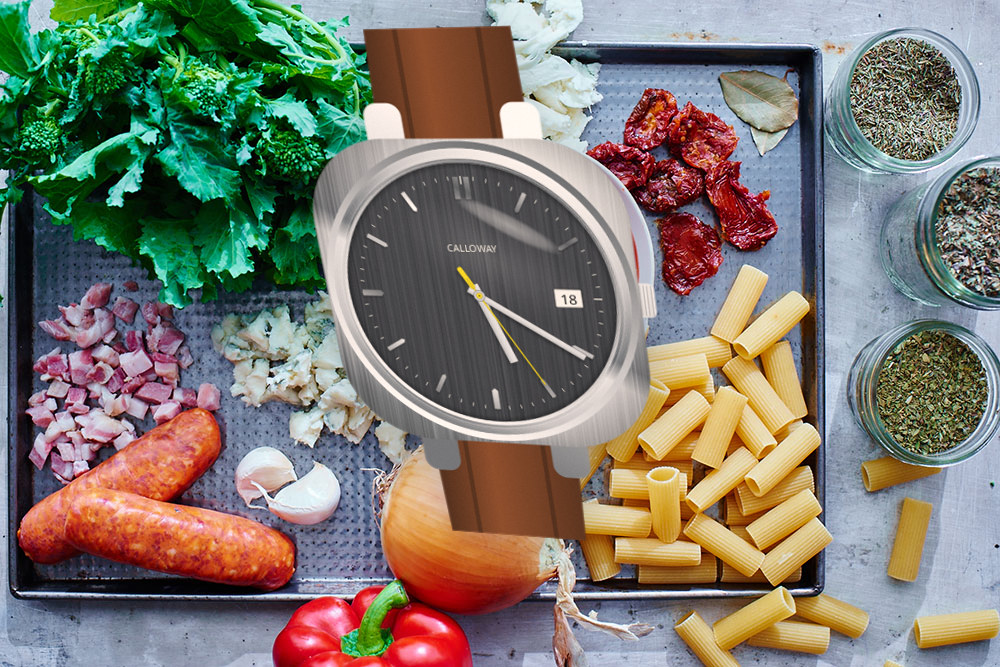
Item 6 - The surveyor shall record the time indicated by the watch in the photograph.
5:20:25
